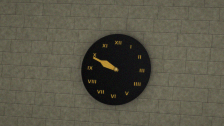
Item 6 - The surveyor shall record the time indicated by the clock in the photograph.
9:49
